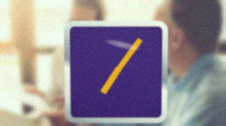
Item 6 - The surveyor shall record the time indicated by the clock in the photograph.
7:06
